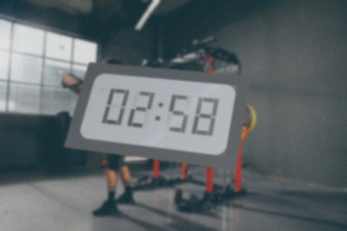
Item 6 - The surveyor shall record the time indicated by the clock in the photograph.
2:58
